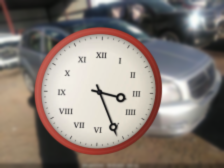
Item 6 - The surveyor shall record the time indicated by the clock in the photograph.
3:26
